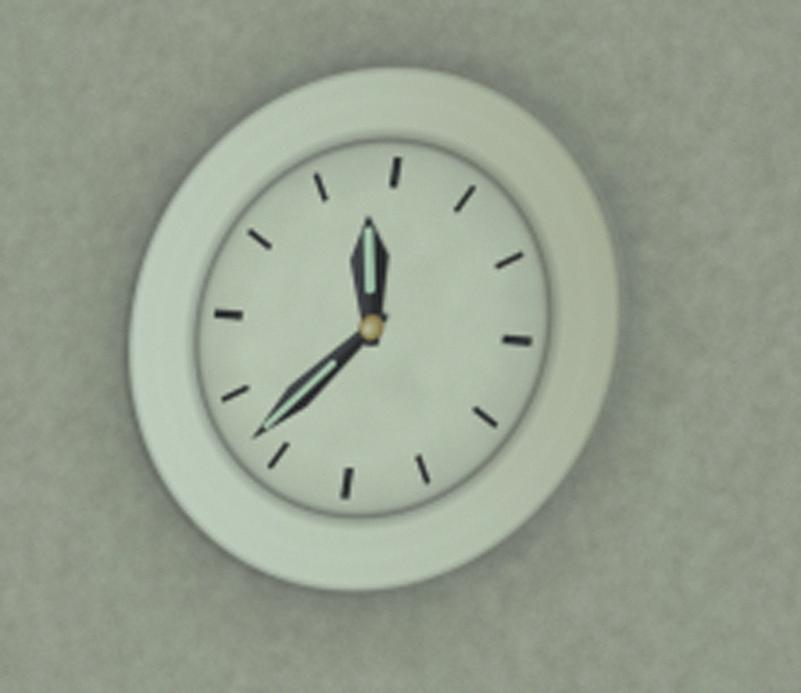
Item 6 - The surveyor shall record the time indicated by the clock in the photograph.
11:37
